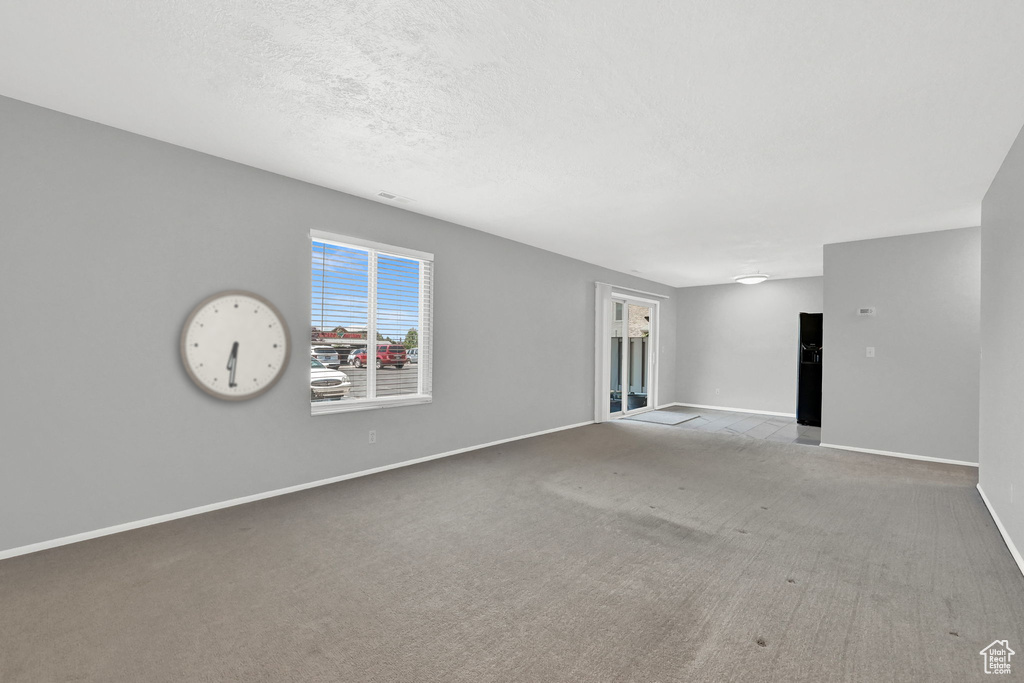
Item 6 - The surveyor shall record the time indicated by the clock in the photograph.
6:31
